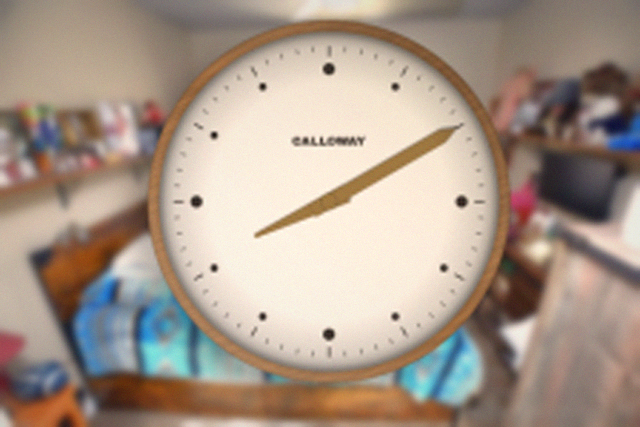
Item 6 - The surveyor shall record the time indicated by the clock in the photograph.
8:10
